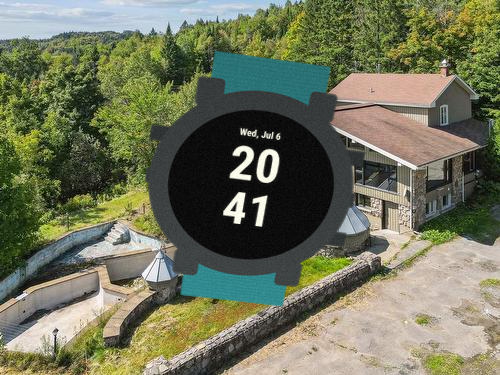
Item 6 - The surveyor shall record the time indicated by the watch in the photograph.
20:41
